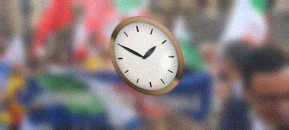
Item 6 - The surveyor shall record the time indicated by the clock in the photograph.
1:50
